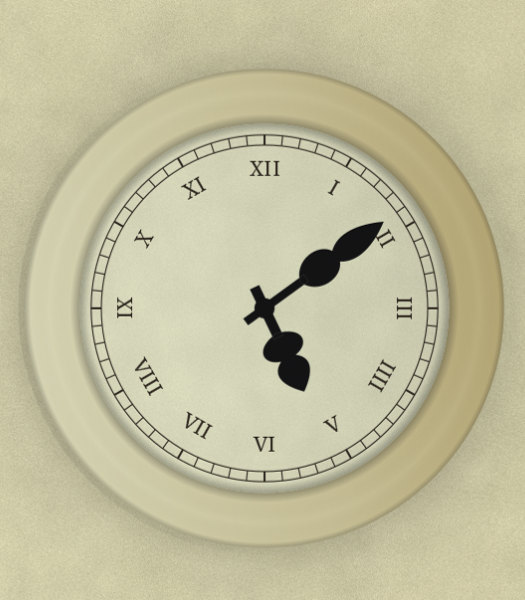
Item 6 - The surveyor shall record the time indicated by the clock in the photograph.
5:09
